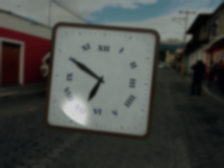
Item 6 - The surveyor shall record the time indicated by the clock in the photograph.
6:50
